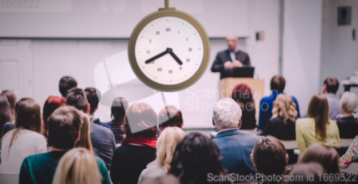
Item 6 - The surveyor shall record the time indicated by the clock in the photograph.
4:41
